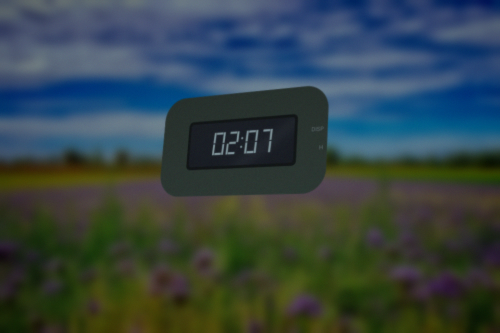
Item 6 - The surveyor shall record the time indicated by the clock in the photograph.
2:07
